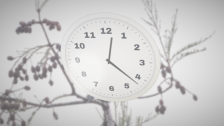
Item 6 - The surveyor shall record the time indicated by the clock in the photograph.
12:22
